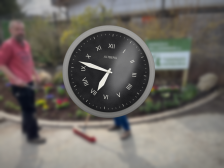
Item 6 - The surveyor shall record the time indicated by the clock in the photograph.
6:47
